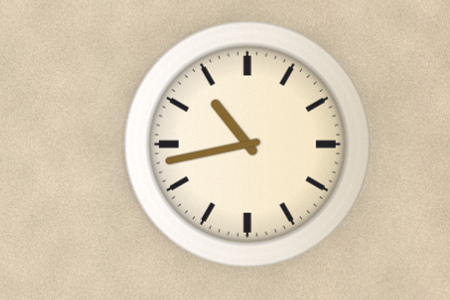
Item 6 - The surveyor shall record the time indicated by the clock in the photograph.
10:43
